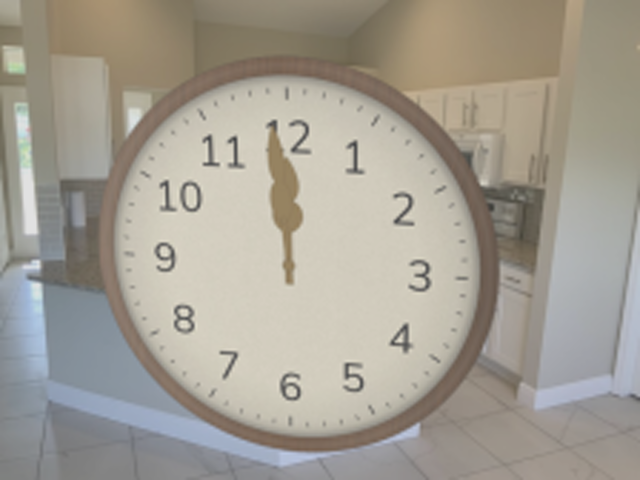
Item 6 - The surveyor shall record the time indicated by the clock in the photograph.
11:59
